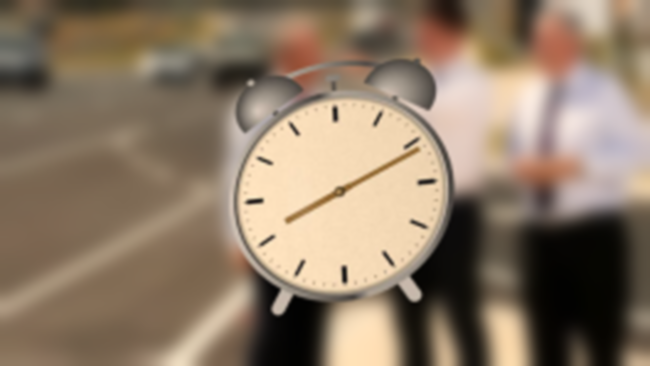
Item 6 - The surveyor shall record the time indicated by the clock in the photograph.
8:11
